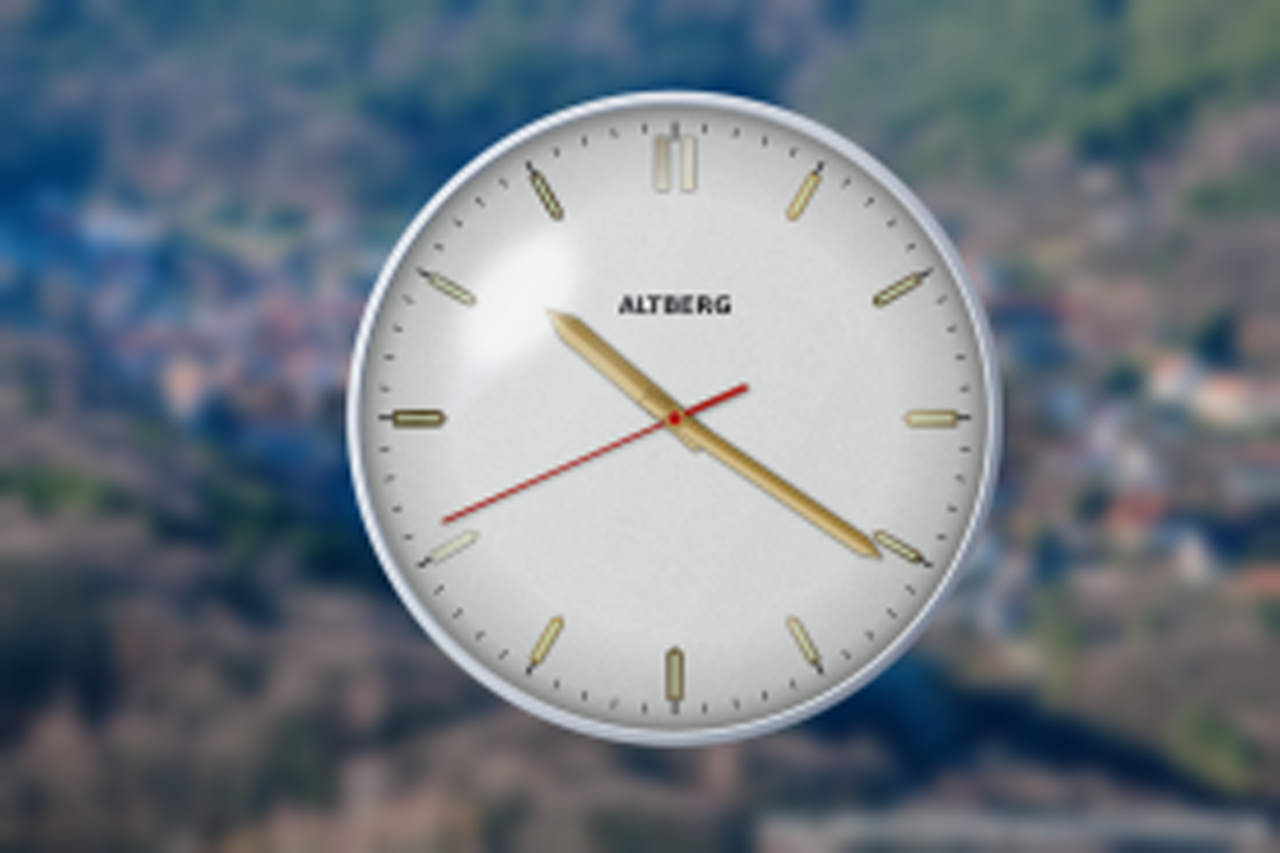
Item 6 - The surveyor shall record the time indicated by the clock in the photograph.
10:20:41
